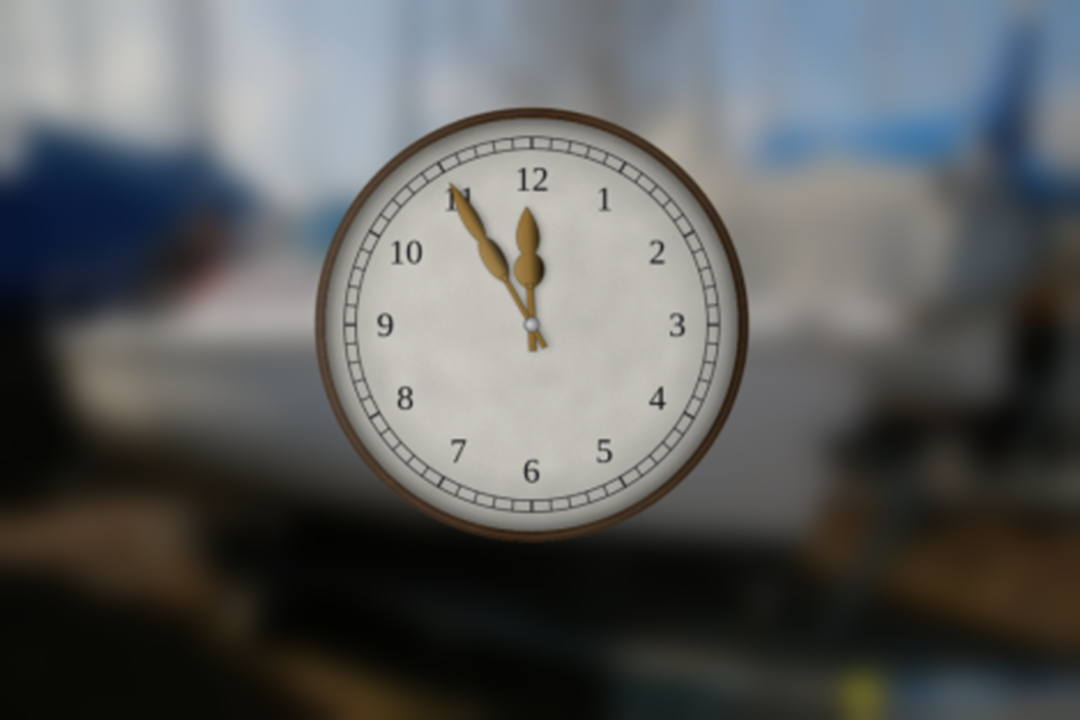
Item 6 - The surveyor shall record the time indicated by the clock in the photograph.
11:55
